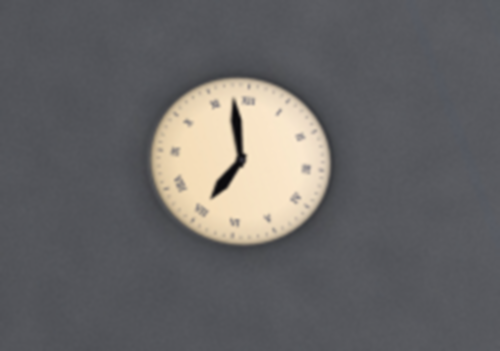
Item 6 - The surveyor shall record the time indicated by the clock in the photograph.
6:58
